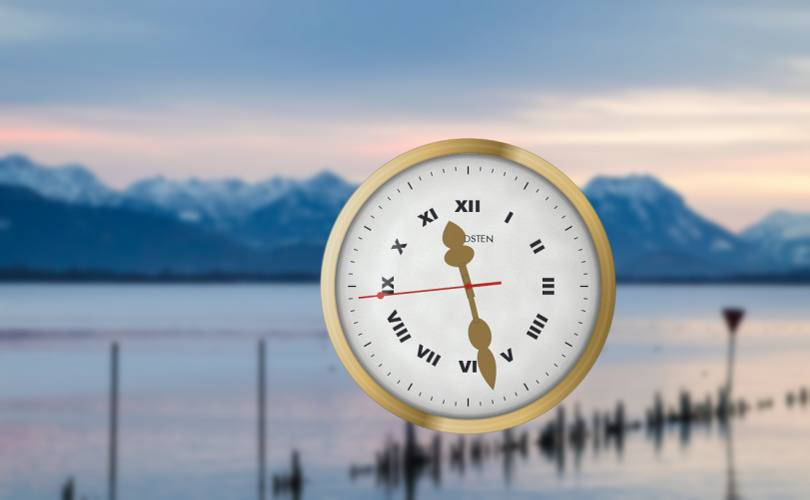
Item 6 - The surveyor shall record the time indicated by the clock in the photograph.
11:27:44
